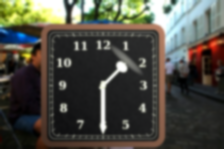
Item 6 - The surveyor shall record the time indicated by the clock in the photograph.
1:30
